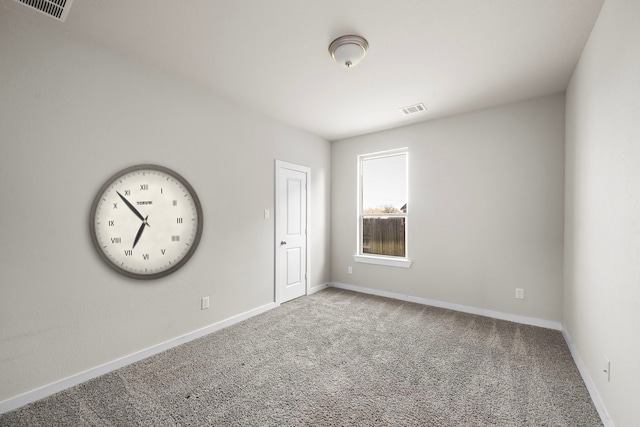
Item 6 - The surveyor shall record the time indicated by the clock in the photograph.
6:53
